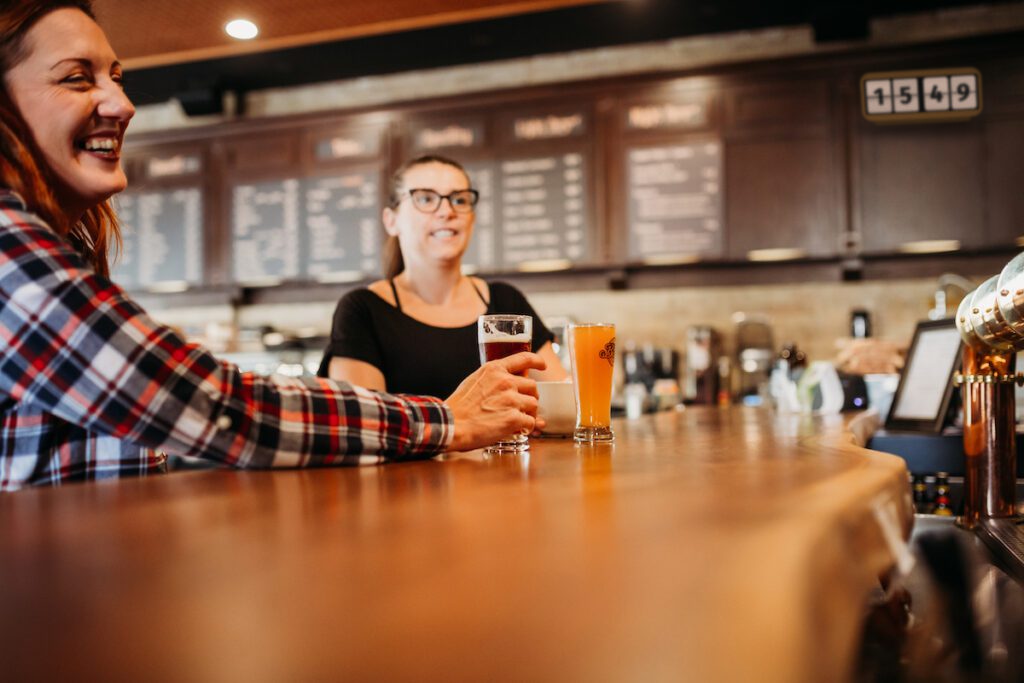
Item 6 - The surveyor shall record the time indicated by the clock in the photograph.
15:49
